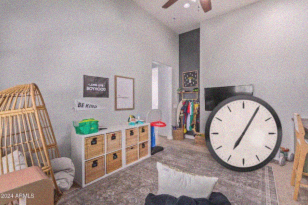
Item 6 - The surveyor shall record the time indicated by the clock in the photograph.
7:05
